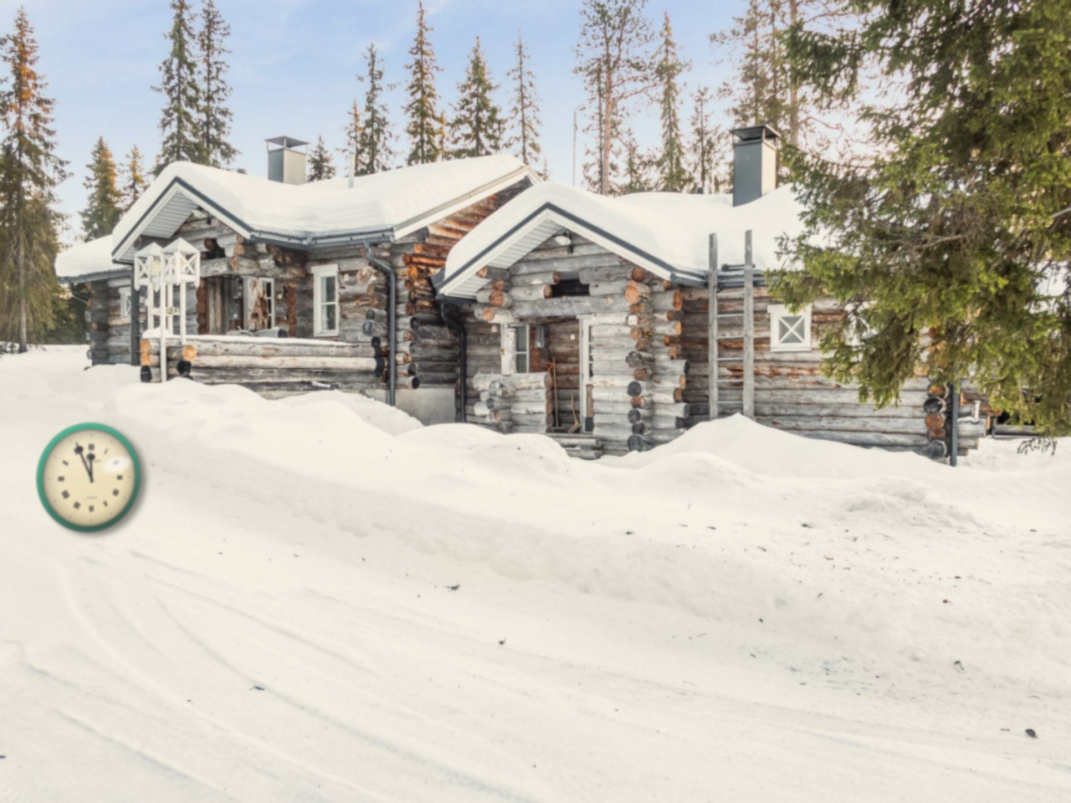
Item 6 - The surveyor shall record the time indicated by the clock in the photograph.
11:56
